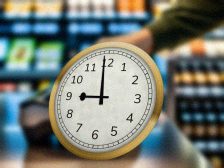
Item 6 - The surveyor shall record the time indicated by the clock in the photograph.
8:59
